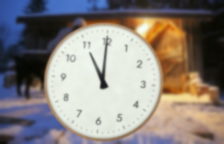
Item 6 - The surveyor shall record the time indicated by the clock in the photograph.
11:00
